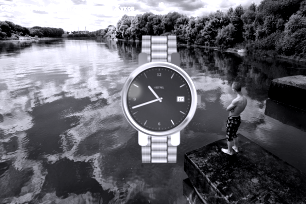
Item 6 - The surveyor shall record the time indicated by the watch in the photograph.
10:42
